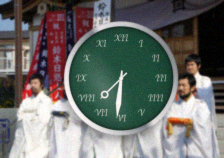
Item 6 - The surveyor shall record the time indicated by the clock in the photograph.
7:31
